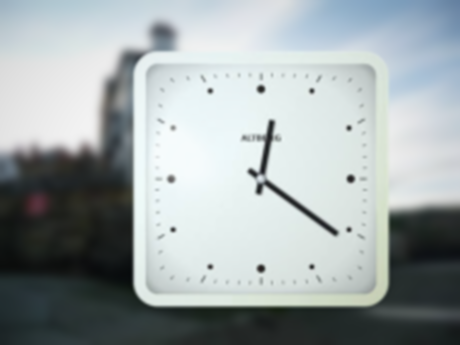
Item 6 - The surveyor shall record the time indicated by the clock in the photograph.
12:21
